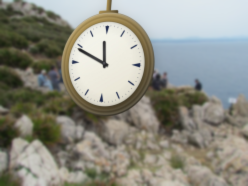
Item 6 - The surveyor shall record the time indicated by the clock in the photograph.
11:49
